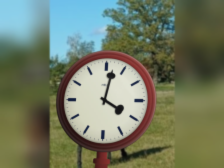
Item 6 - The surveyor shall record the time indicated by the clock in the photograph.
4:02
